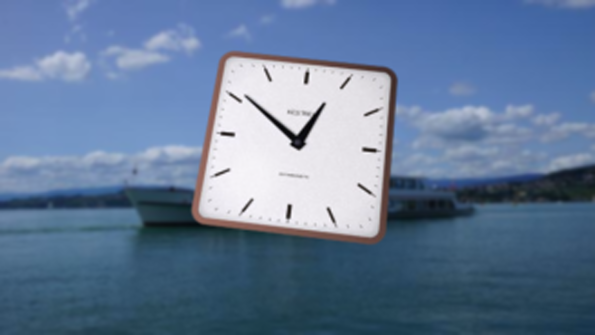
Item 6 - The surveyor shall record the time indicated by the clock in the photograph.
12:51
